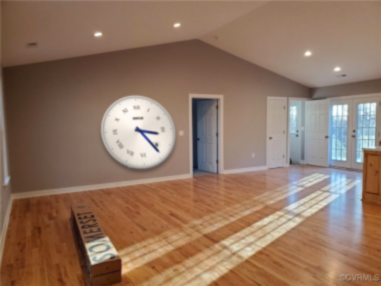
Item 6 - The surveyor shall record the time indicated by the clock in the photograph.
3:24
